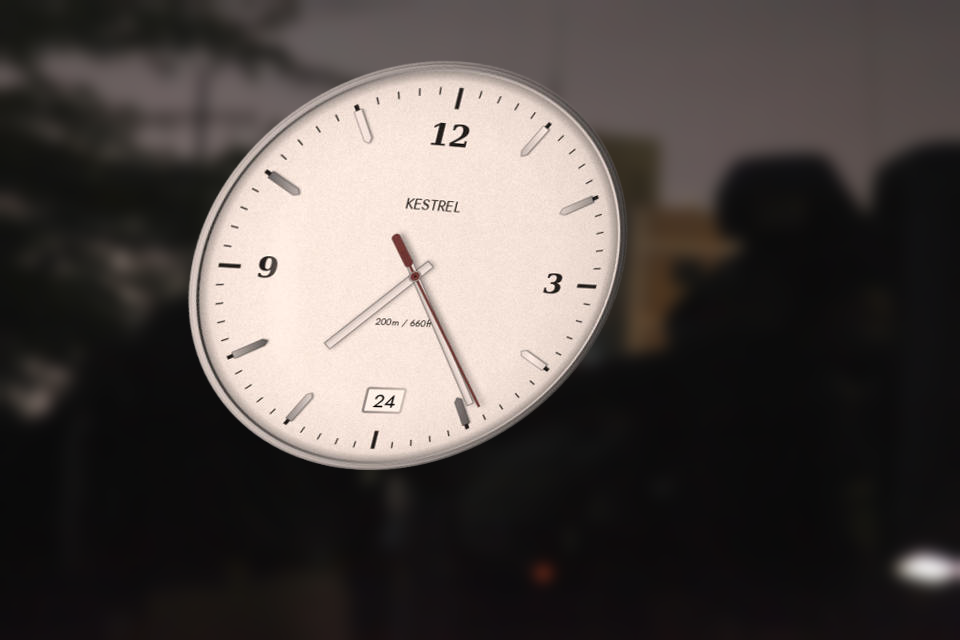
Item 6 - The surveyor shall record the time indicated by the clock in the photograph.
7:24:24
